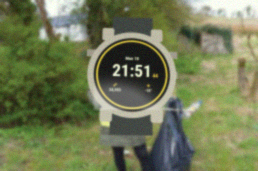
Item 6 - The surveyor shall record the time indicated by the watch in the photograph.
21:51
